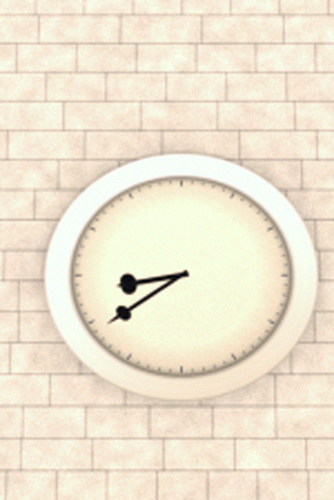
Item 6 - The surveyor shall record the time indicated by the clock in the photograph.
8:39
